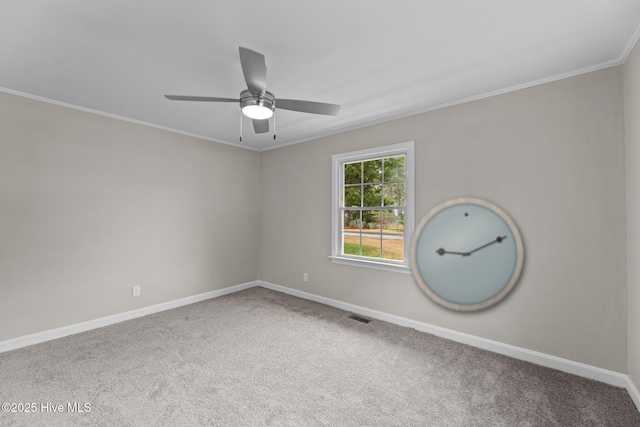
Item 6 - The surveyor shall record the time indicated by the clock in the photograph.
9:11
